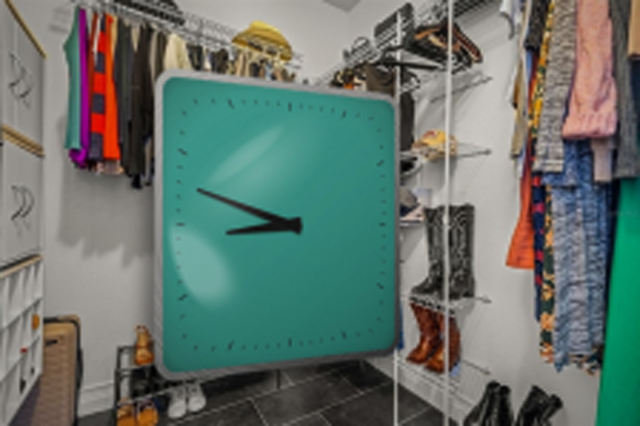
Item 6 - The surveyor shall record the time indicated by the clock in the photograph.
8:48
